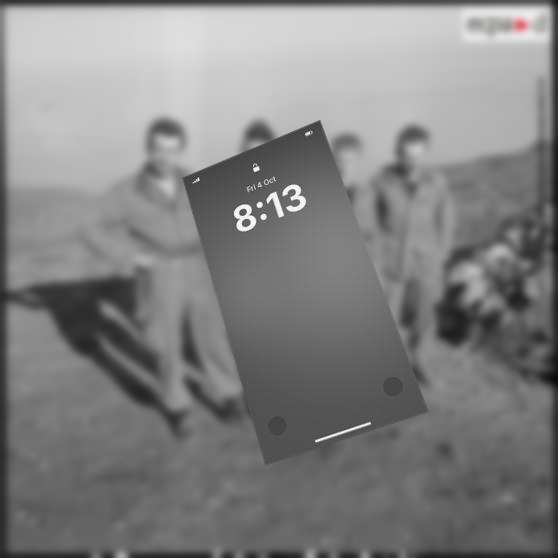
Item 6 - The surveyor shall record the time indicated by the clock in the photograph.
8:13
